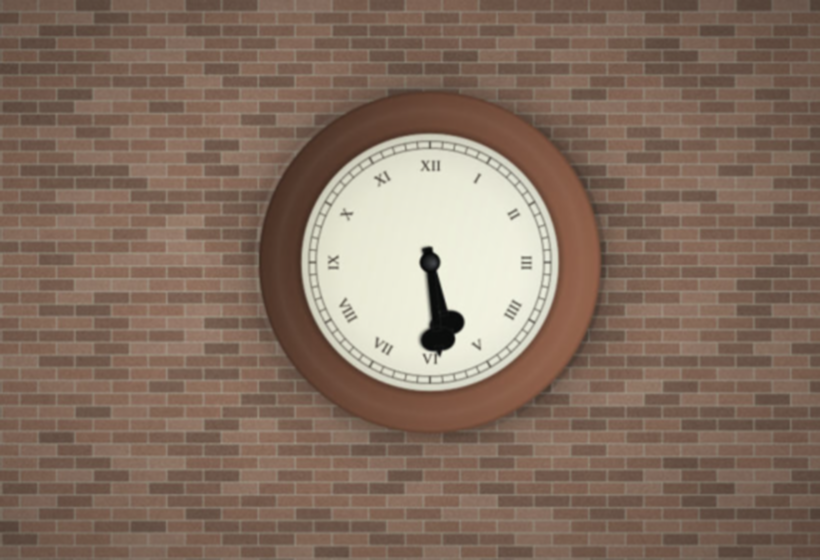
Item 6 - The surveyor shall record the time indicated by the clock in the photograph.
5:29
